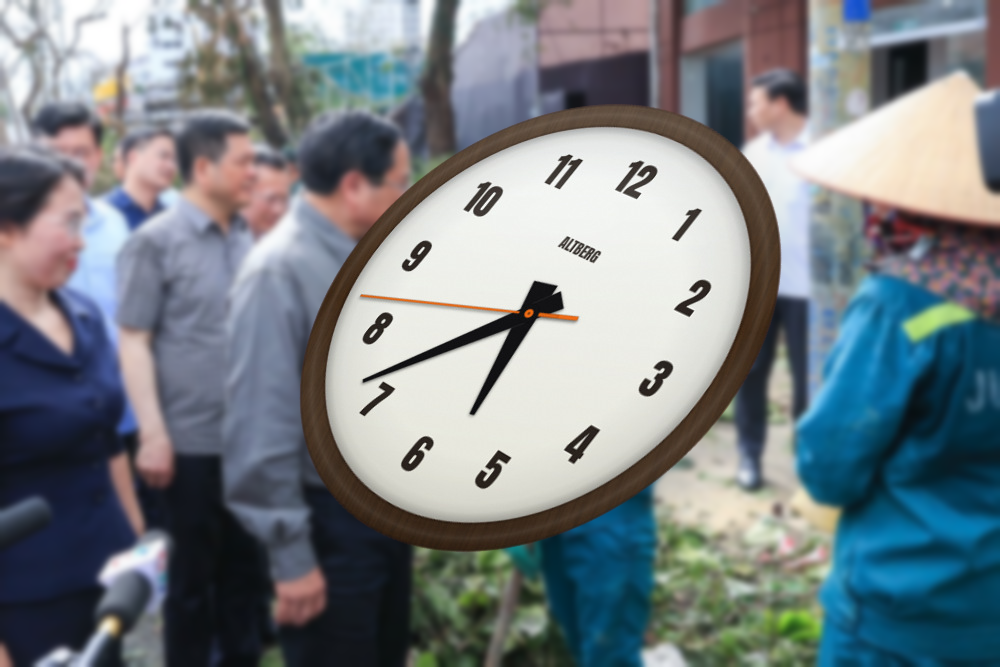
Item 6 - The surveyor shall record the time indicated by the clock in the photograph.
5:36:42
